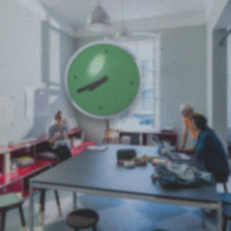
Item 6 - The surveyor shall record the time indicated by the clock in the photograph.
7:40
